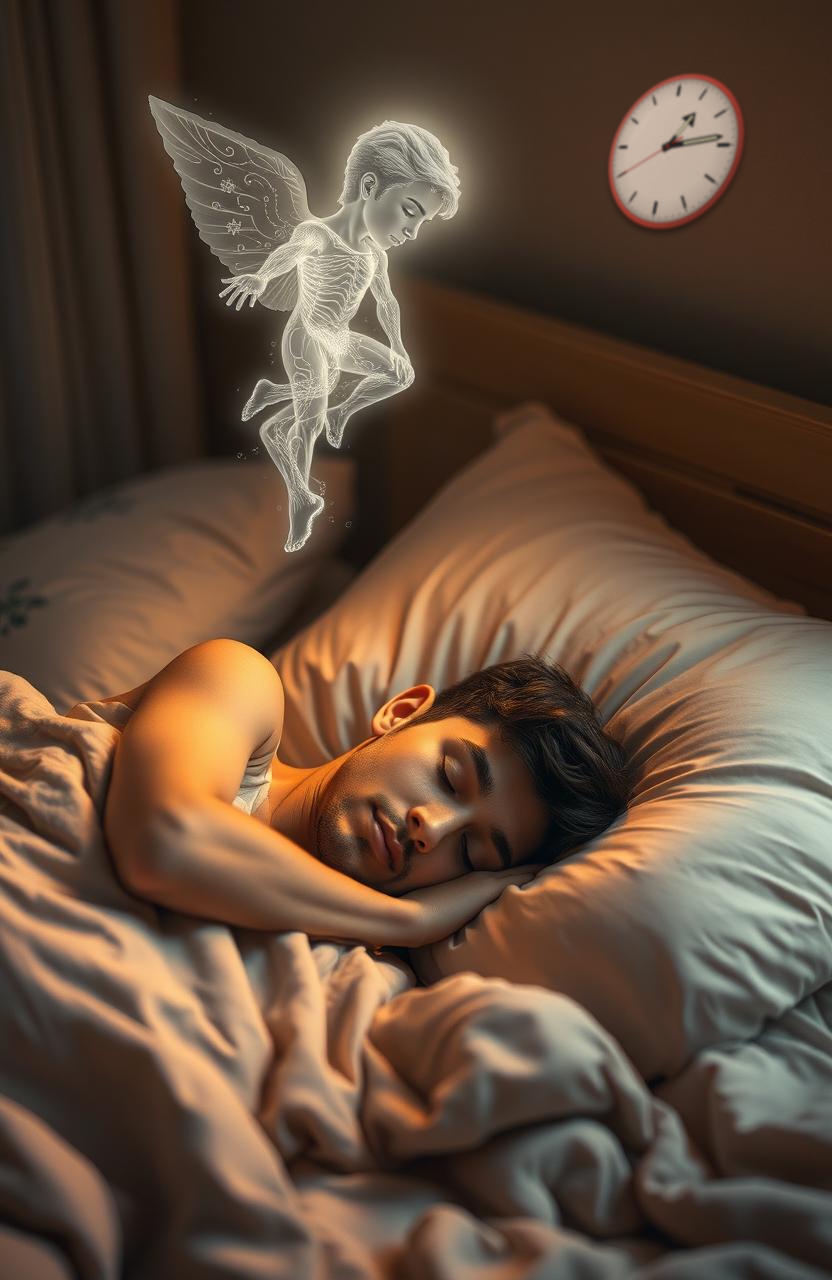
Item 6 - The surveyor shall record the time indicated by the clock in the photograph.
1:13:40
